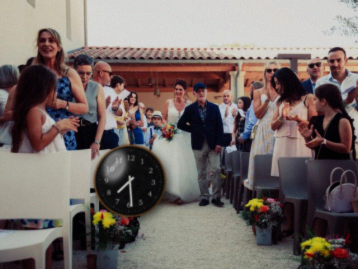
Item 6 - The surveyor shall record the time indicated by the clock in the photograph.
7:29
